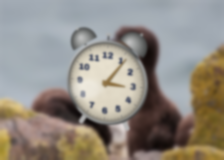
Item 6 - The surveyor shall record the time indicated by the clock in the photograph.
3:06
